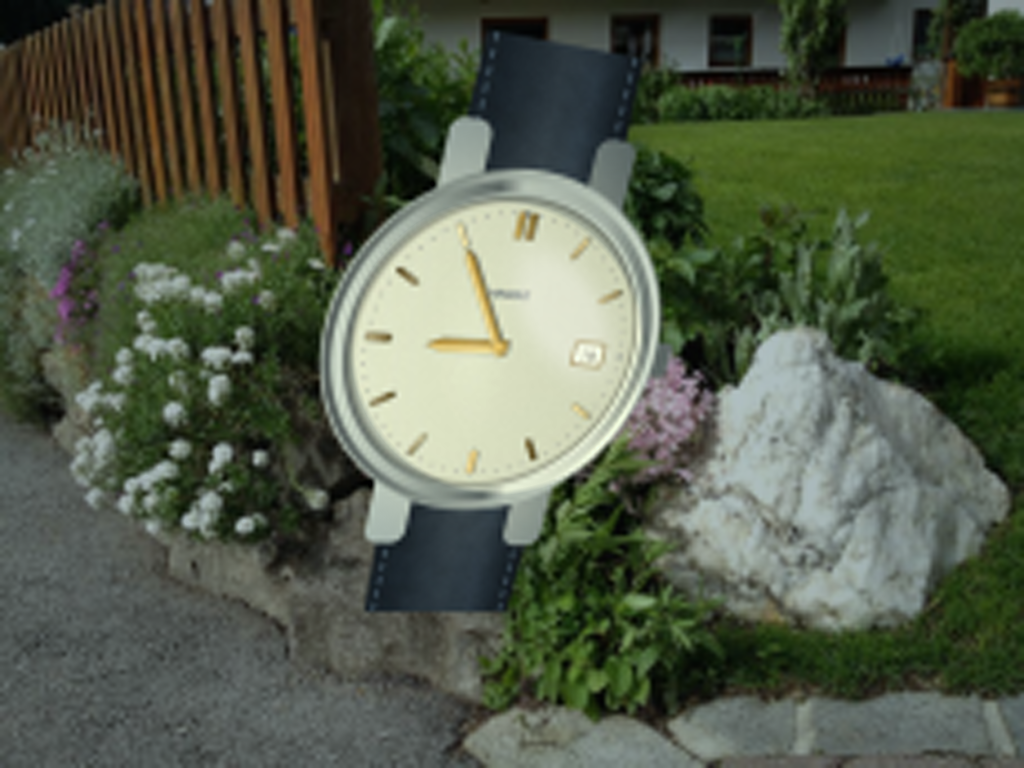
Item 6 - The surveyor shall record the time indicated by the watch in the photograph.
8:55
